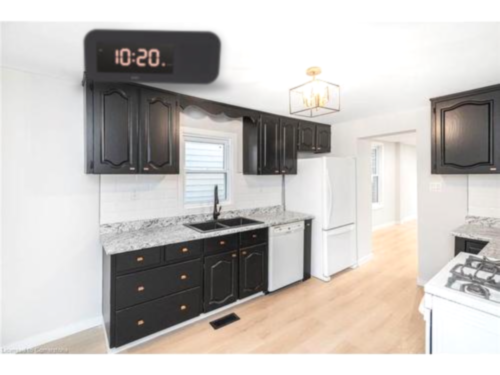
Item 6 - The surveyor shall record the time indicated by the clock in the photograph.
10:20
